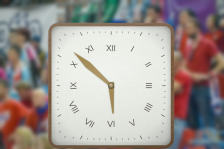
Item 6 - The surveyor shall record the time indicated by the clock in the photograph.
5:52
